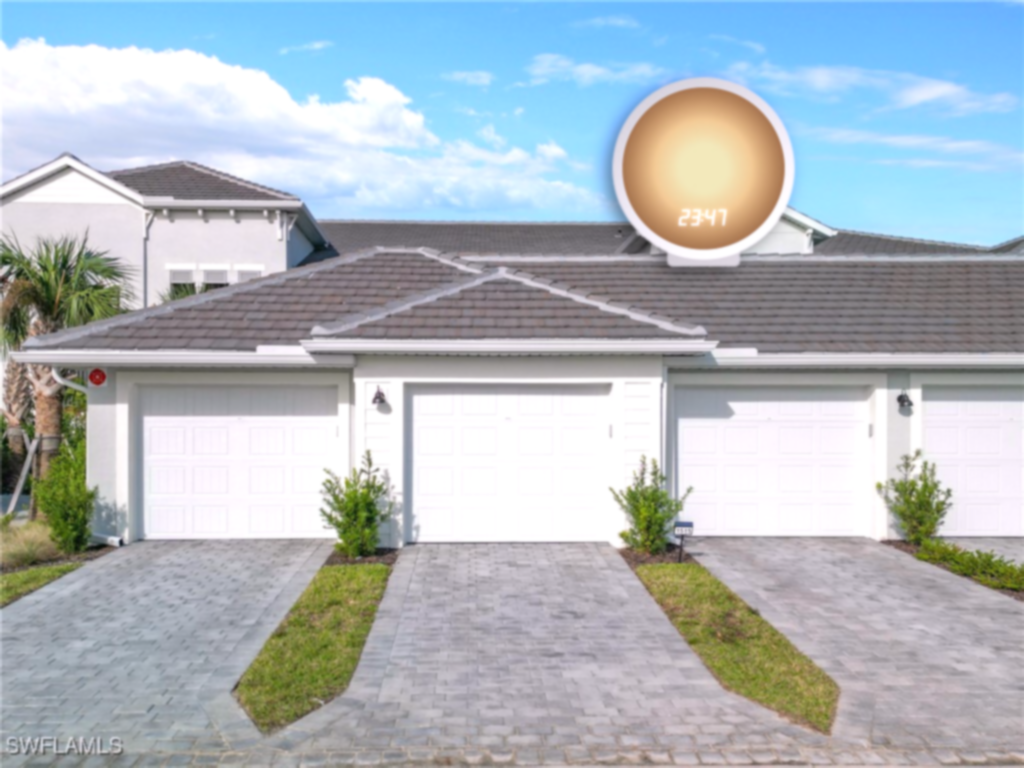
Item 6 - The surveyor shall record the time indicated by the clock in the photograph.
23:47
